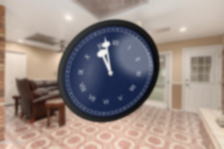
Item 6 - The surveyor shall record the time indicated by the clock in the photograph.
10:57
